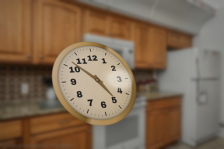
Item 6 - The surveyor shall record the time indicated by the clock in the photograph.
4:52
